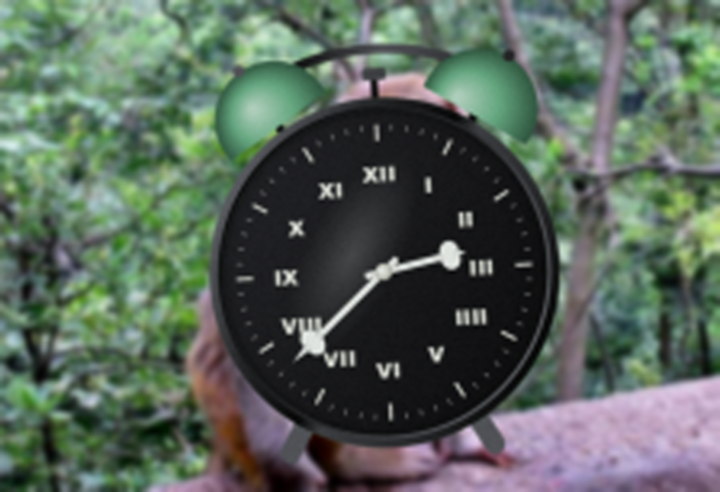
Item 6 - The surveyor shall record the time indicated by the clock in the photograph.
2:38
